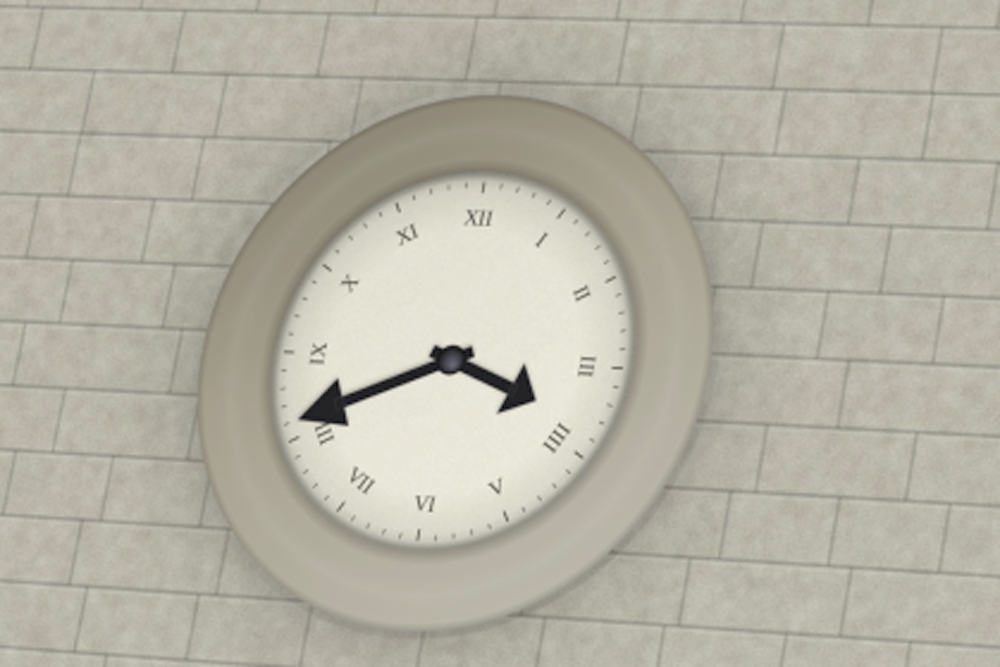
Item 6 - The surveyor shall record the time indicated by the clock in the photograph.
3:41
